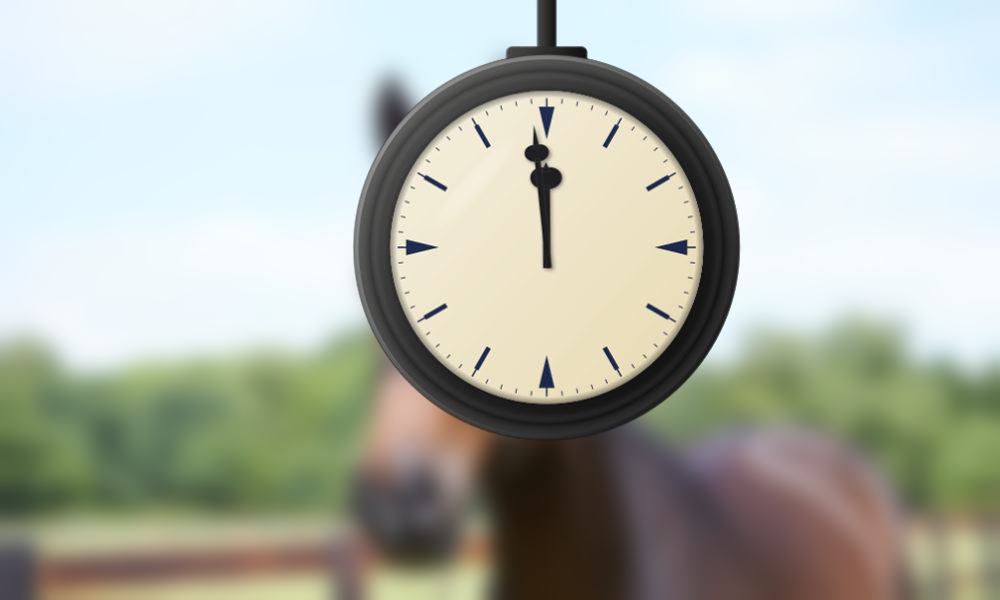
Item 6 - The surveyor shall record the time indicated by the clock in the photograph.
11:59
